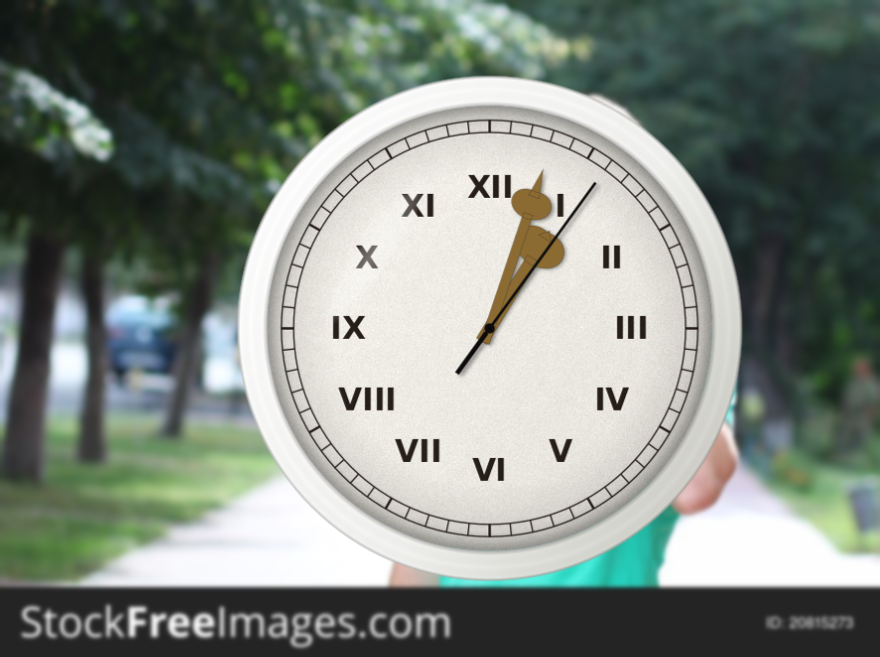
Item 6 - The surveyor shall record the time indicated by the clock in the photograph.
1:03:06
